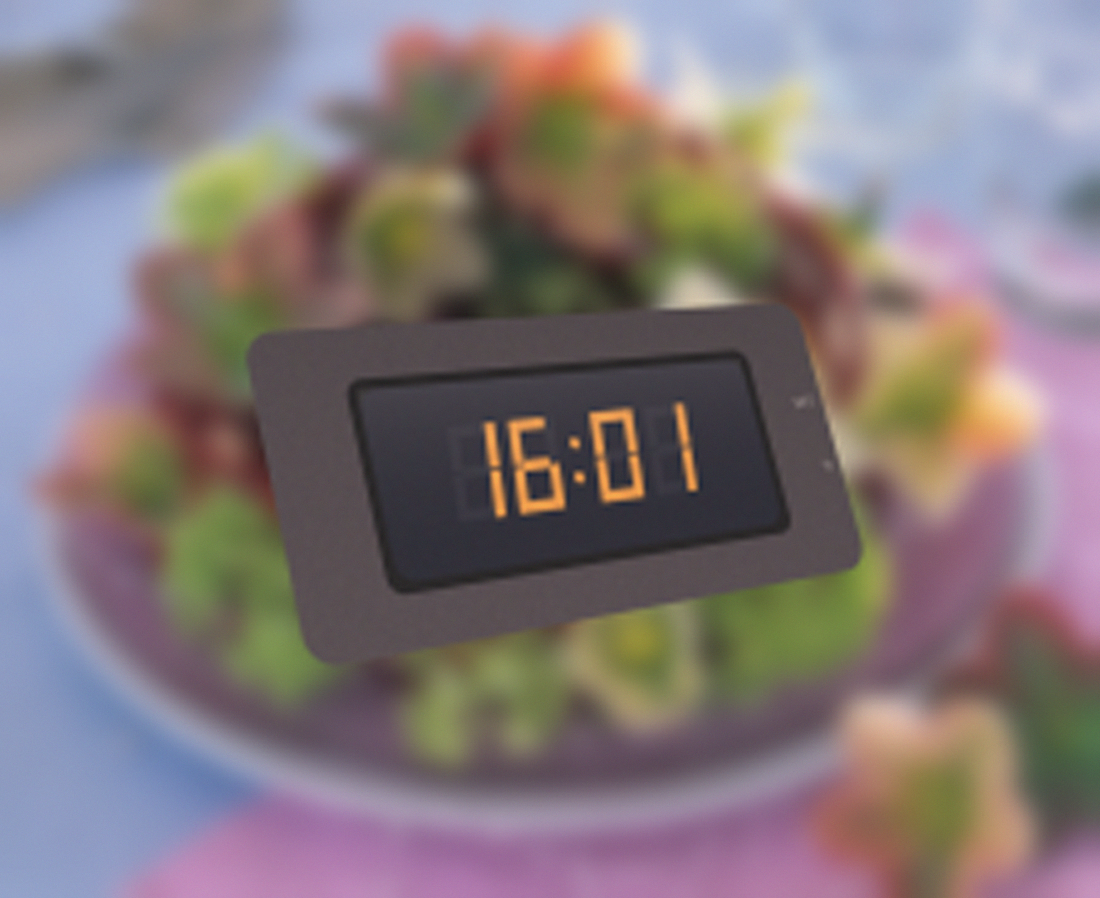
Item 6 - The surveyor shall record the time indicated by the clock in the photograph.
16:01
